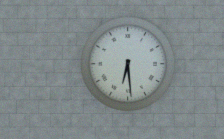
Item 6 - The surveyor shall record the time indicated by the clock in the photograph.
6:29
